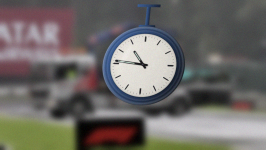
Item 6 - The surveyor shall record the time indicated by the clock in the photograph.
10:46
